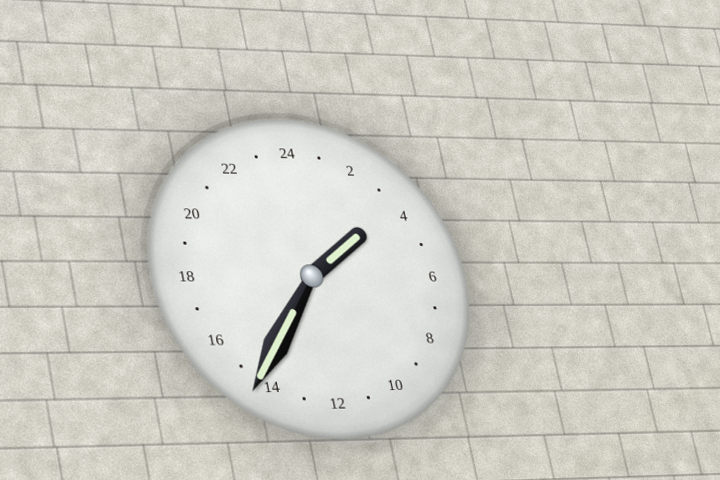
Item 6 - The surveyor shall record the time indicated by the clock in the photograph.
3:36
